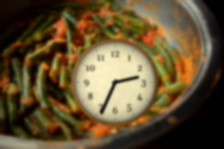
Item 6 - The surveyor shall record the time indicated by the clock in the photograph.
2:34
